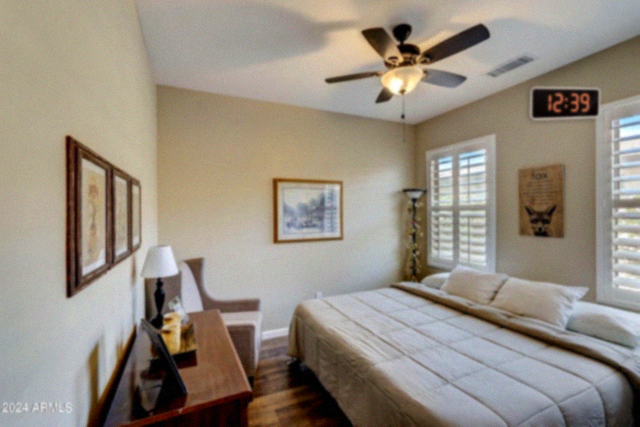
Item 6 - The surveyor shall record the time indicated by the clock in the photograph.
12:39
